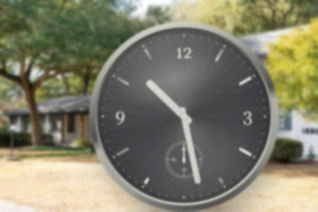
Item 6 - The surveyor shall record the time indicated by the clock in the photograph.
10:28
